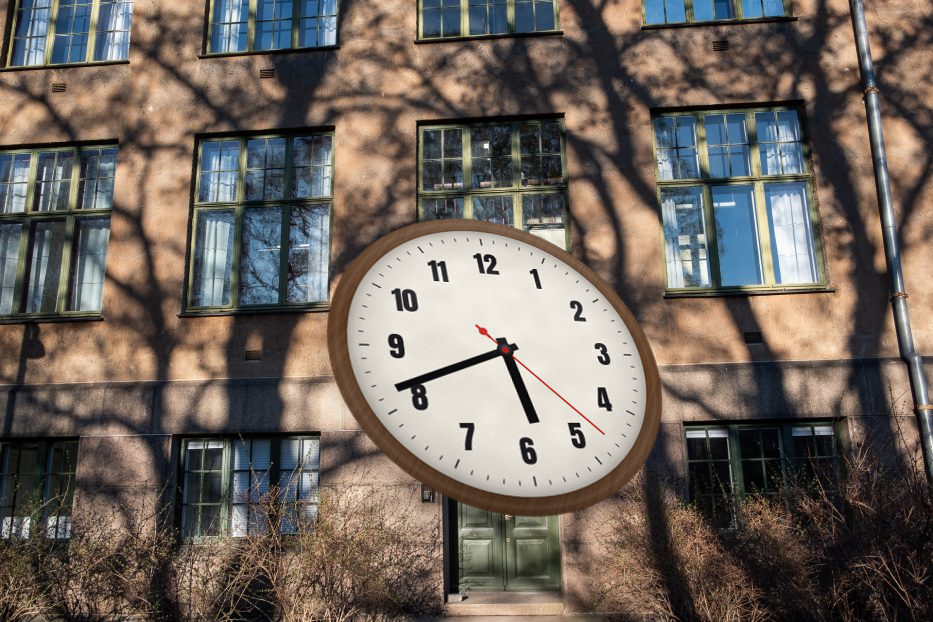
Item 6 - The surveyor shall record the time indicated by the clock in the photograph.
5:41:23
